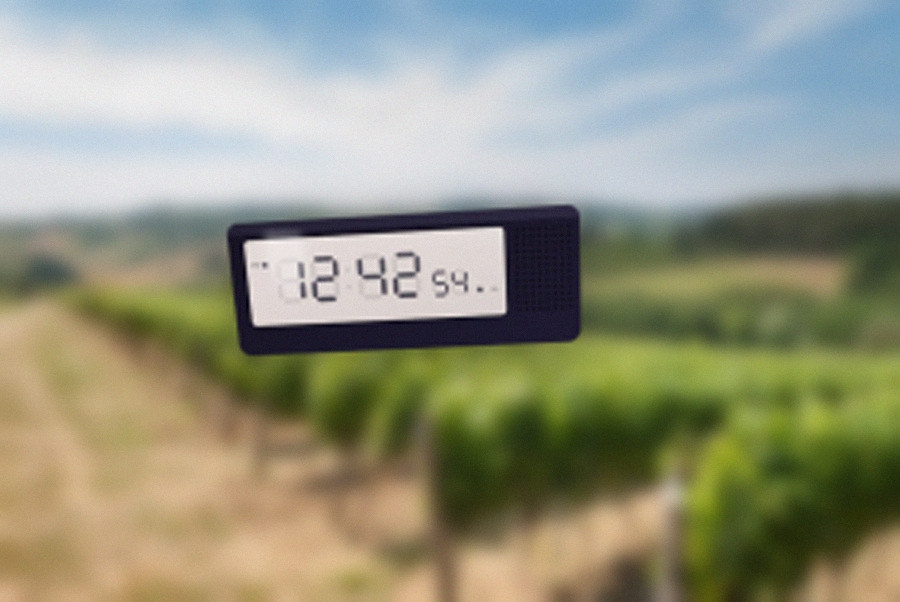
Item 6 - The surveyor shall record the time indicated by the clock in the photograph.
12:42:54
